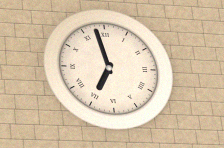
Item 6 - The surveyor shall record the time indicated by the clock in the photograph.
6:58
